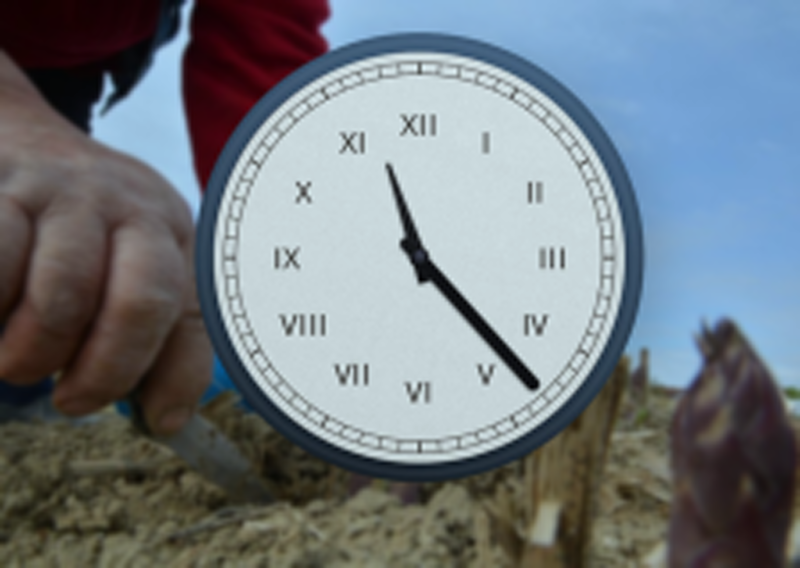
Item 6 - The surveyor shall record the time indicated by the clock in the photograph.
11:23
